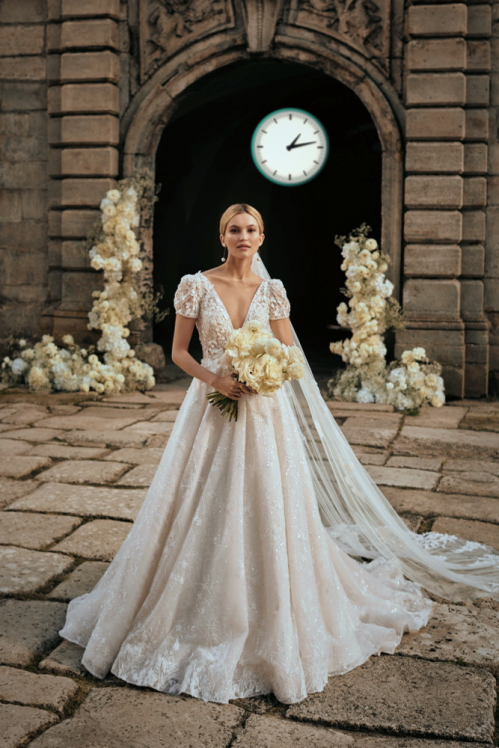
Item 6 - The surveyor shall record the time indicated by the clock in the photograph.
1:13
